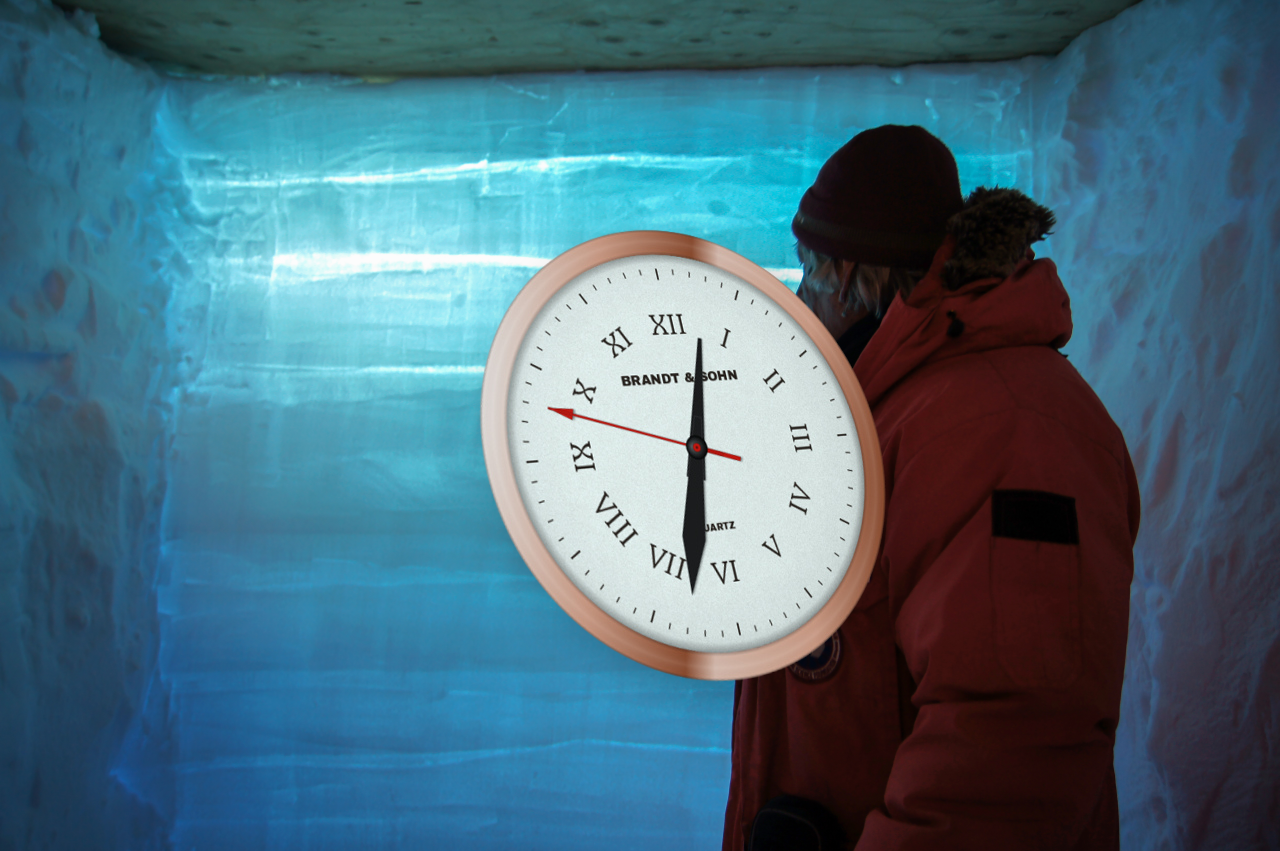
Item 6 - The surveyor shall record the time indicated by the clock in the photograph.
12:32:48
